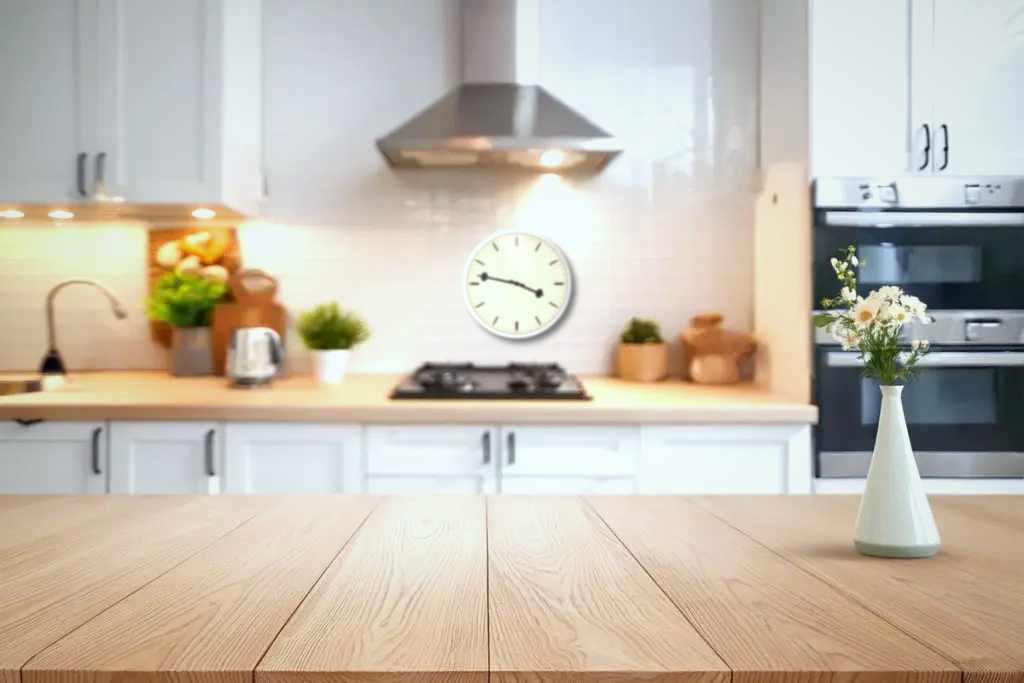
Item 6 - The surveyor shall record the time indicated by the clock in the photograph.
3:47
